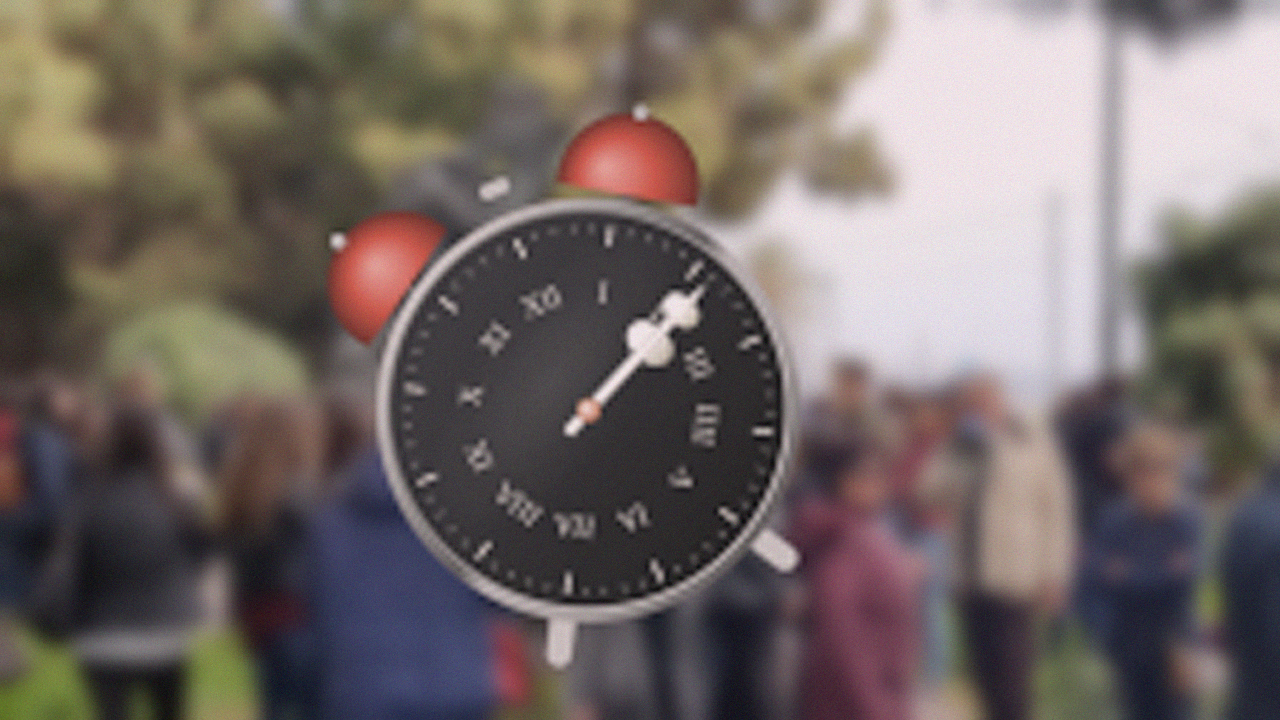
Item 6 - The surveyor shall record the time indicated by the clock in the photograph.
2:11
